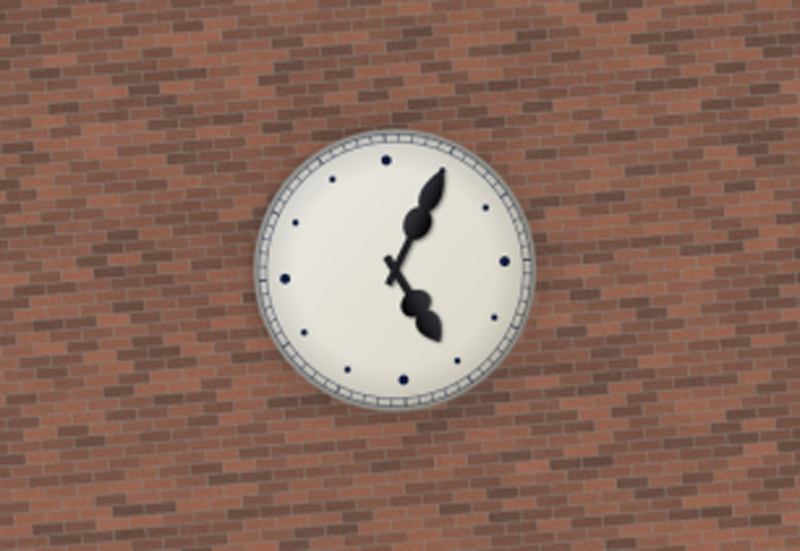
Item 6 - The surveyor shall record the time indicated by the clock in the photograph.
5:05
